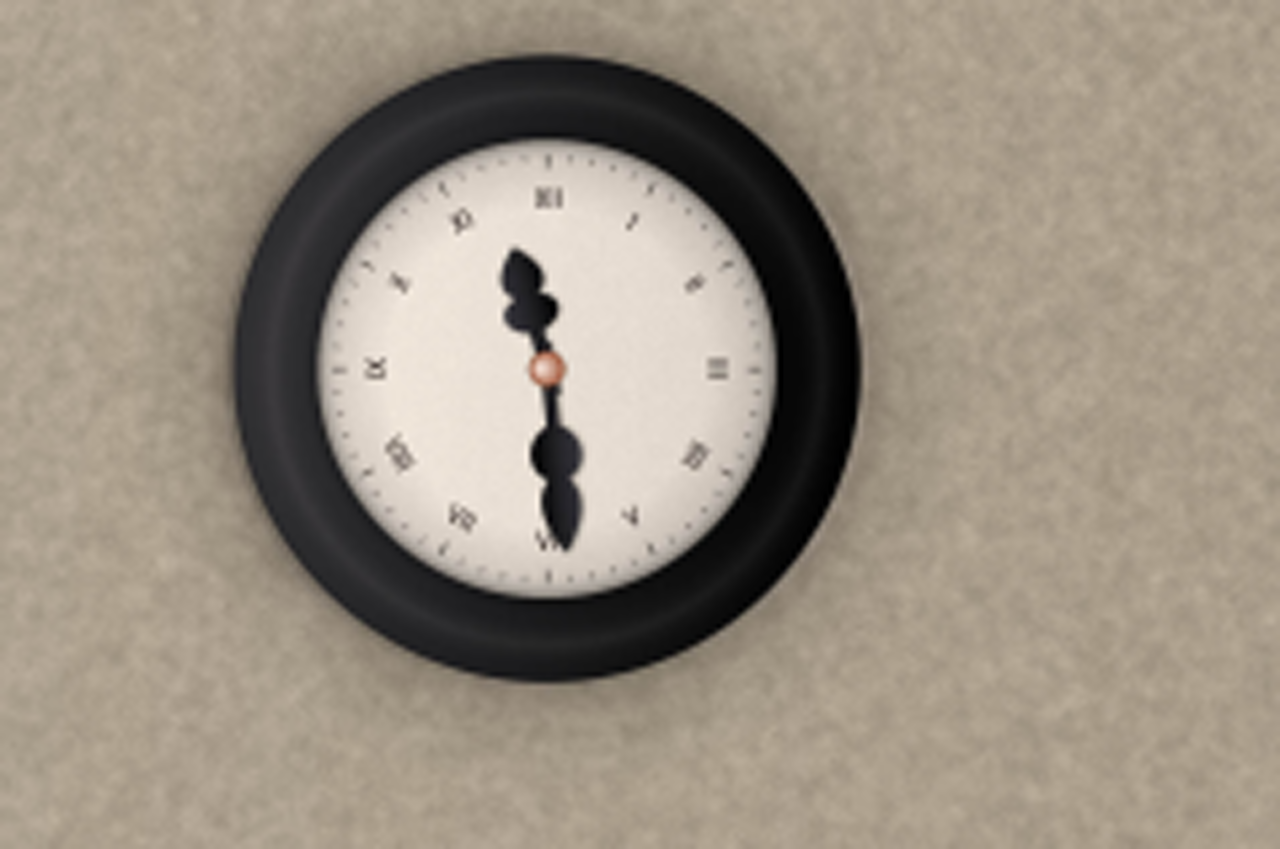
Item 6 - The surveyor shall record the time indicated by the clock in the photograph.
11:29
